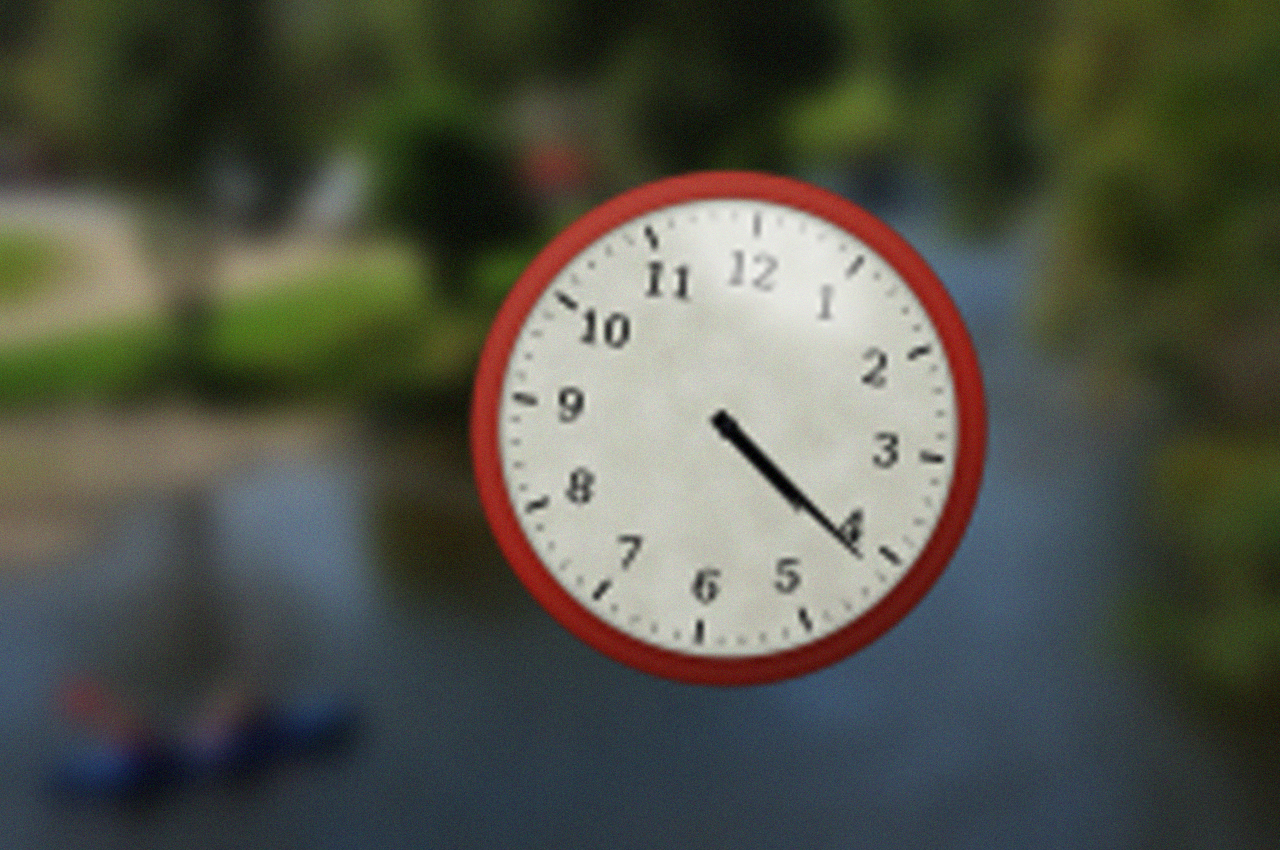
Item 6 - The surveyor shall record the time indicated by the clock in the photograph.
4:21
